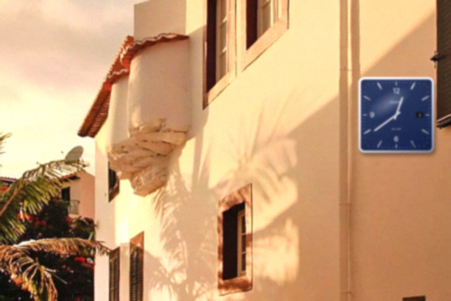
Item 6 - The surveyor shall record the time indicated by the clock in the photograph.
12:39
